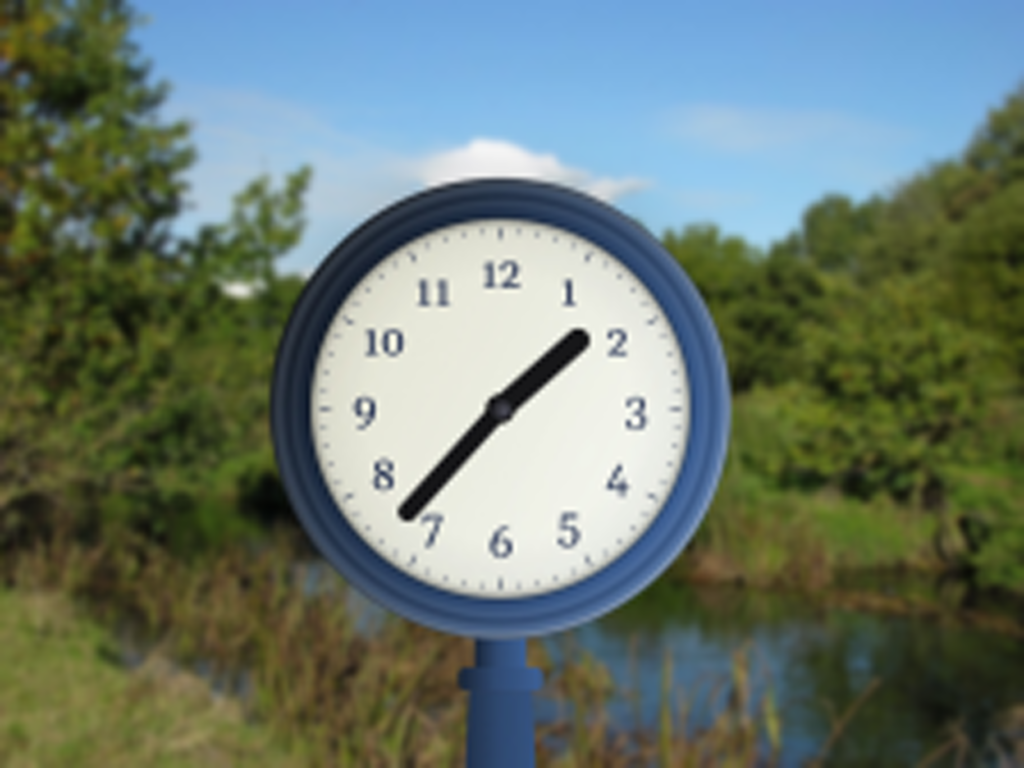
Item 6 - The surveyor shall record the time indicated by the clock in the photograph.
1:37
